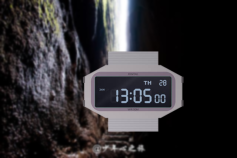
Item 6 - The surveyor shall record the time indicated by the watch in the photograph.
13:05:00
